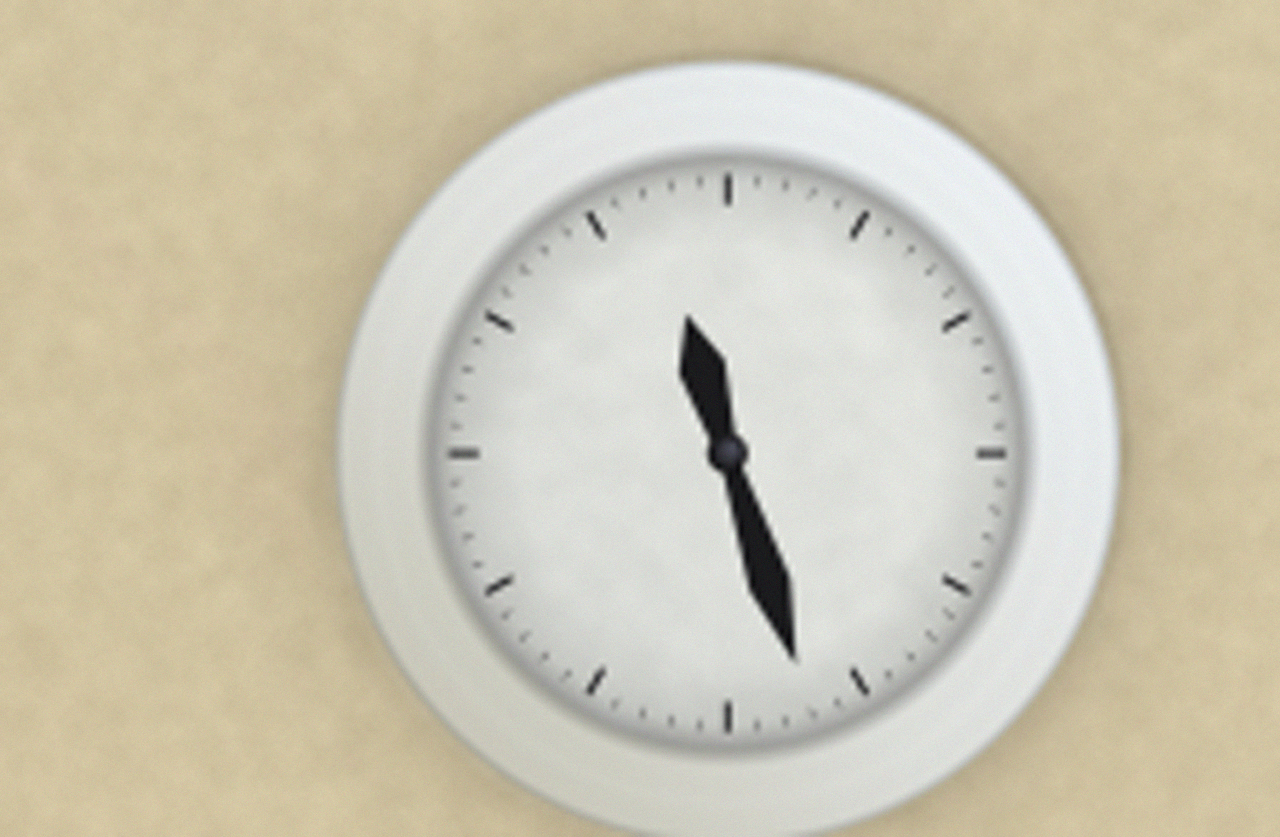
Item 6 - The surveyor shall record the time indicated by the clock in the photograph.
11:27
